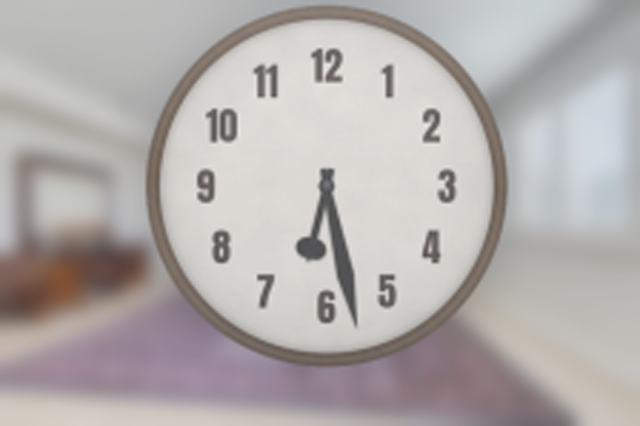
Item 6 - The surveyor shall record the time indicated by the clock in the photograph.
6:28
